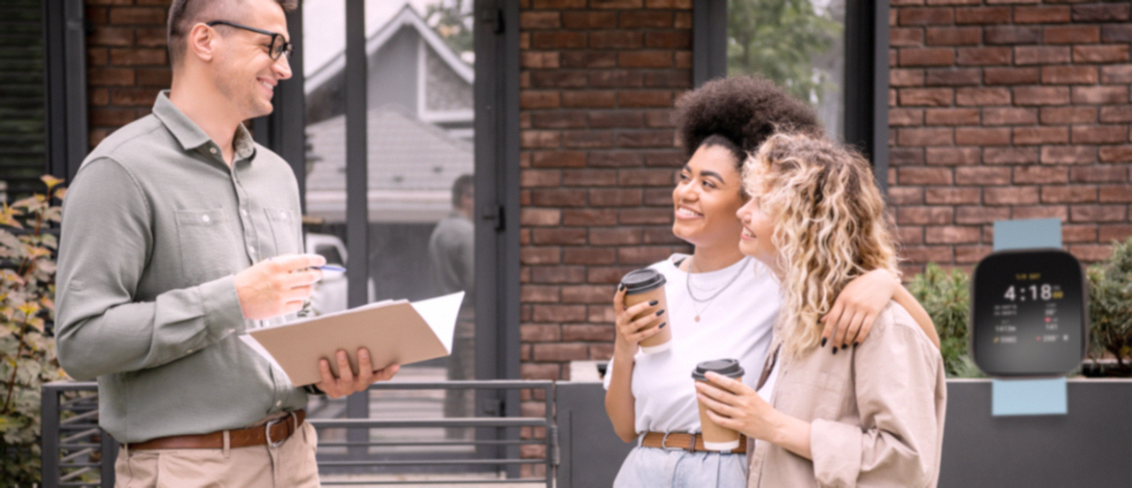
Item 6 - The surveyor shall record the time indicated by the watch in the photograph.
4:18
